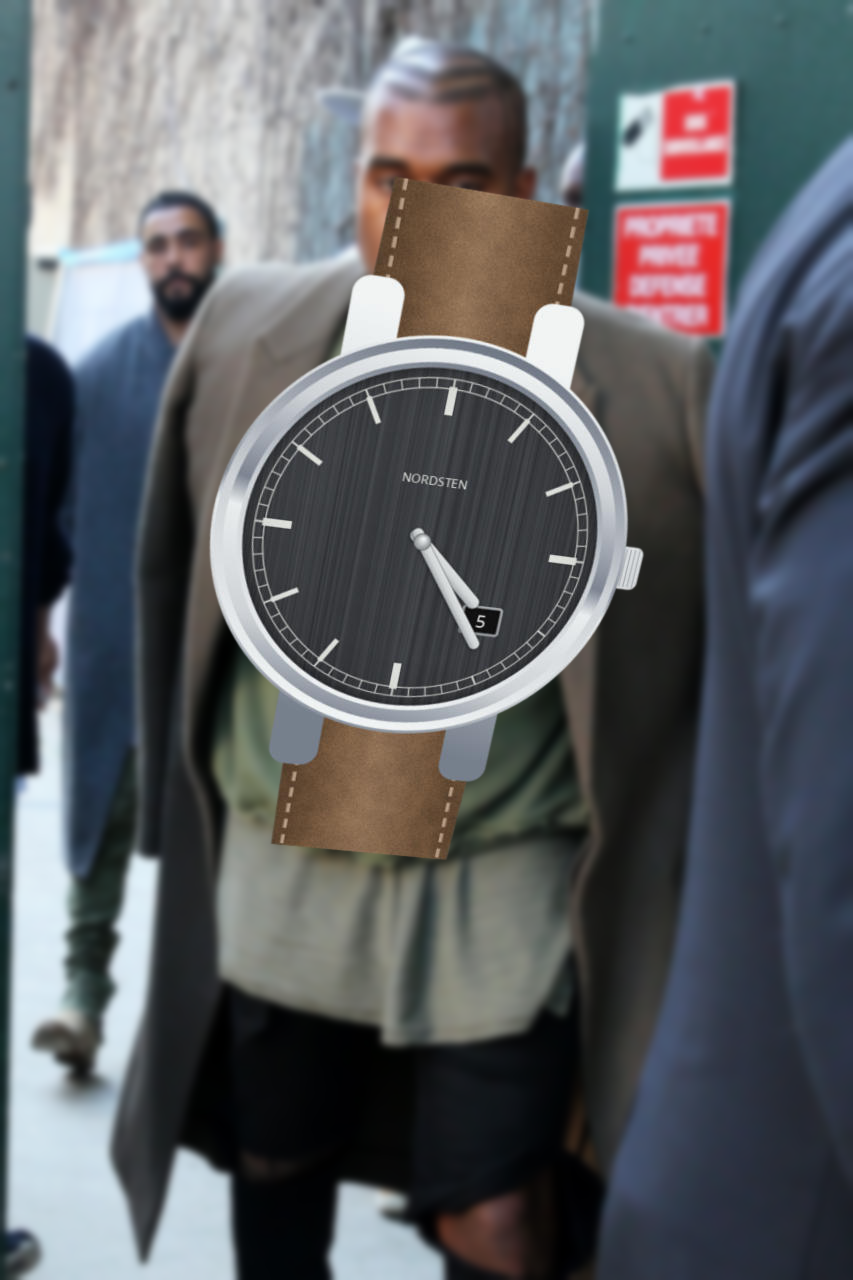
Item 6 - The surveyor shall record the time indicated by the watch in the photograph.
4:24
